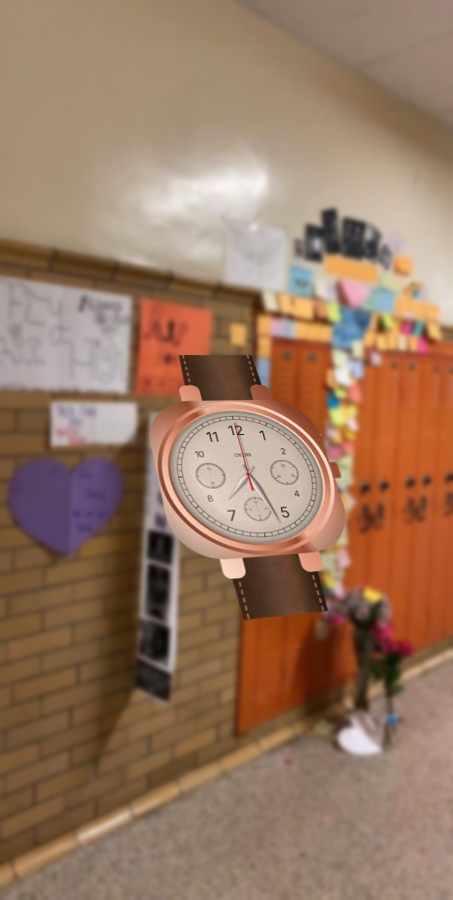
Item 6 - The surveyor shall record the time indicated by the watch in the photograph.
7:27
